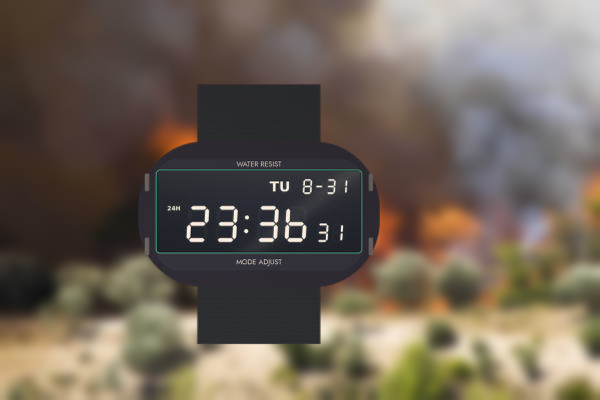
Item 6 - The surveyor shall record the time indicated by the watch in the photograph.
23:36:31
